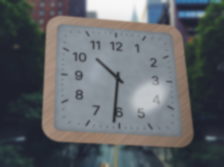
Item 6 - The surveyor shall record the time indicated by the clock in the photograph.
10:31
